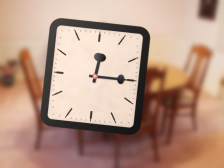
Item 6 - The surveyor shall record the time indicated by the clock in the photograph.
12:15
